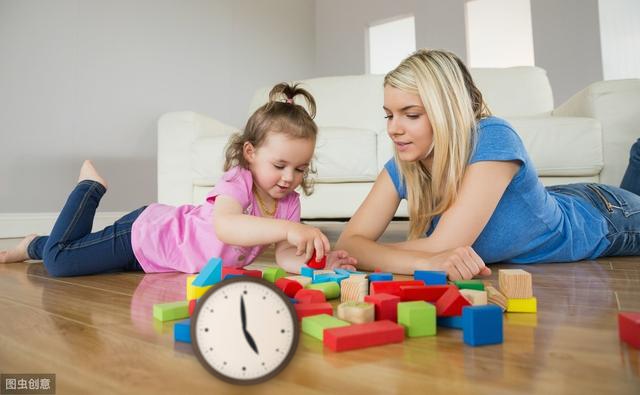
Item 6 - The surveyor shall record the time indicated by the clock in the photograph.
4:59
